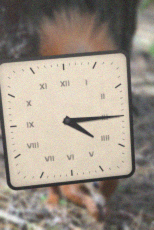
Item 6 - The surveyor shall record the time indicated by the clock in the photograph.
4:15
